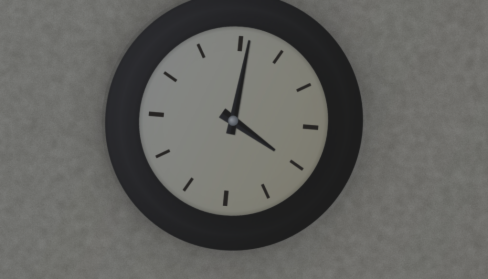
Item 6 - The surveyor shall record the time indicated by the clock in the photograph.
4:01
